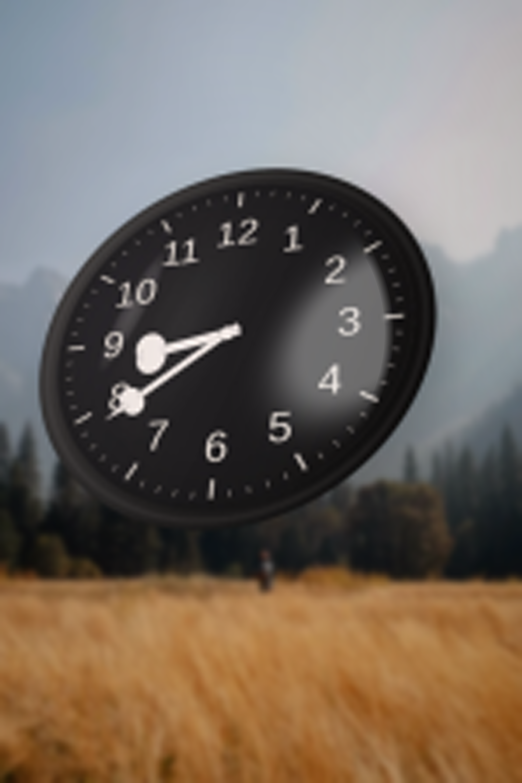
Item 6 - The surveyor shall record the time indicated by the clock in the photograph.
8:39
